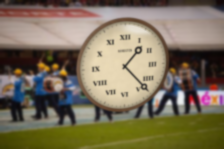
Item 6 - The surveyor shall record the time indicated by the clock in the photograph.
1:23
